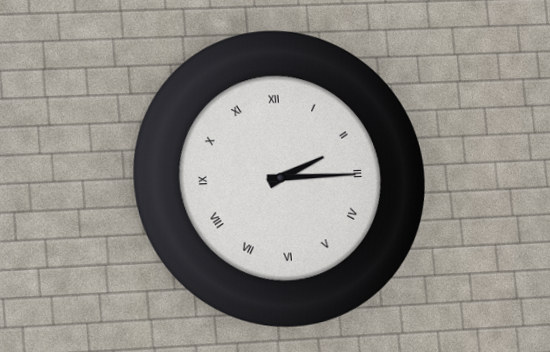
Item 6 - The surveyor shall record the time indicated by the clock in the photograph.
2:15
